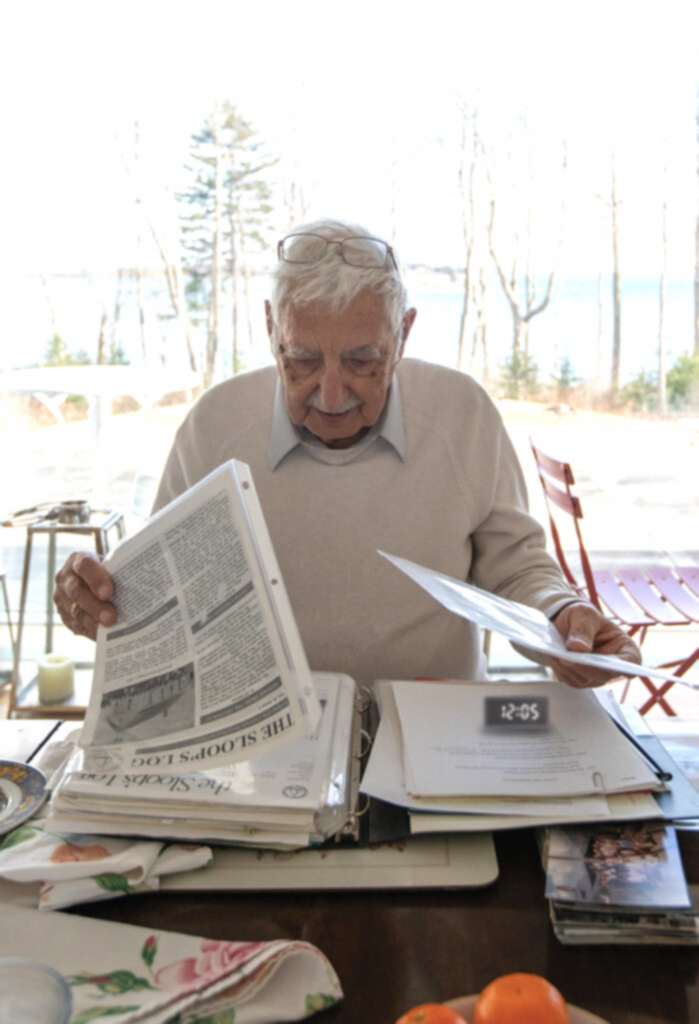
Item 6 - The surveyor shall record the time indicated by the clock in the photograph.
12:05
